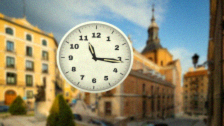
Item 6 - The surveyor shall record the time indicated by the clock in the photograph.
11:16
